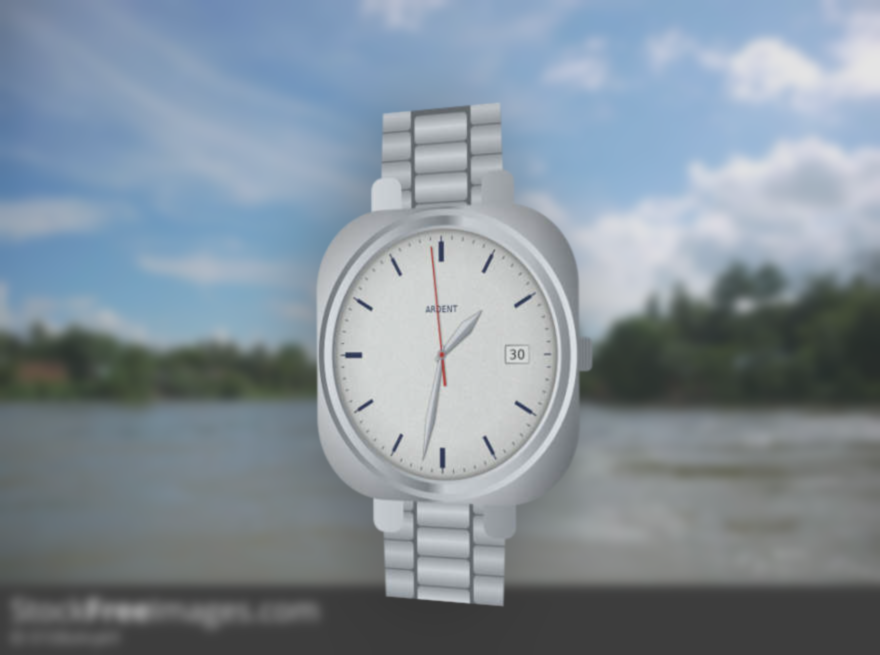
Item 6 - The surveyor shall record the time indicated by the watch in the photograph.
1:31:59
